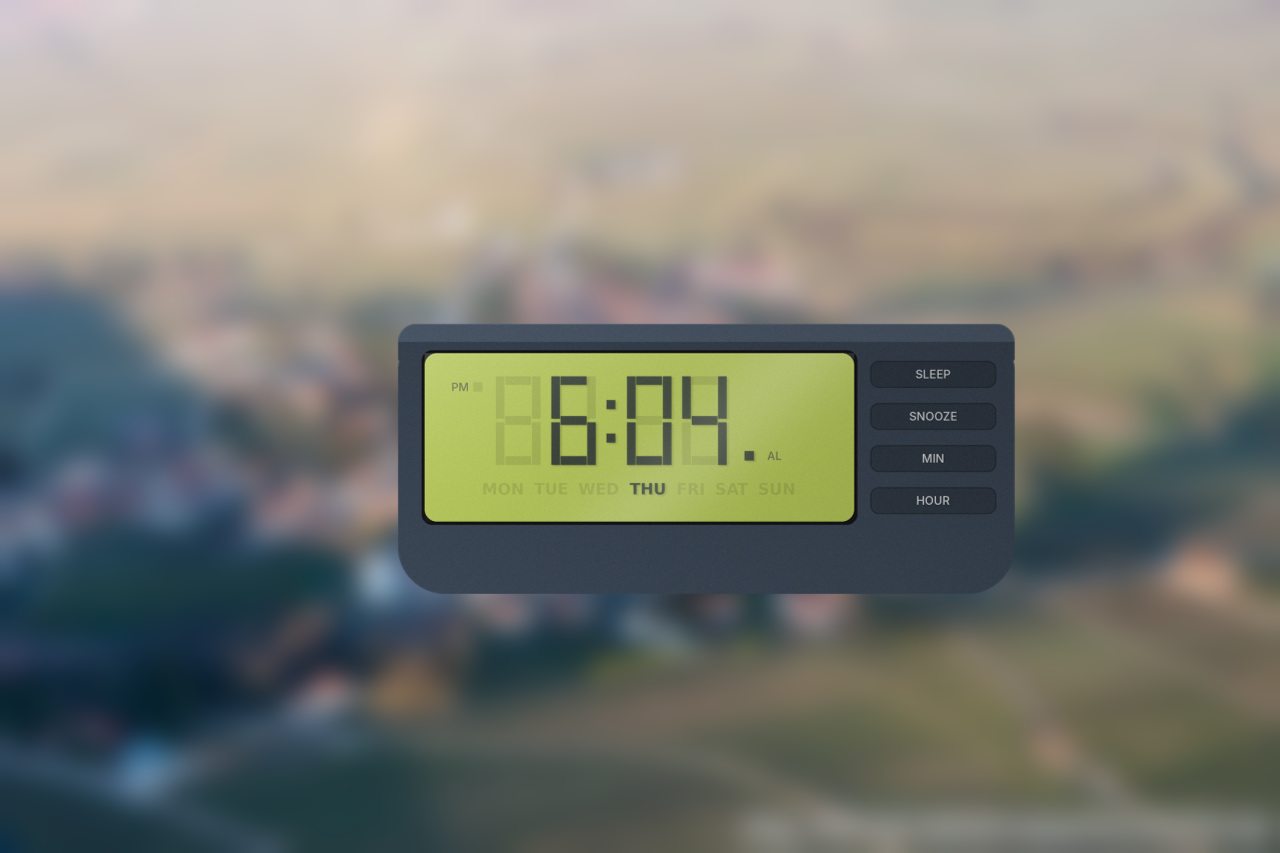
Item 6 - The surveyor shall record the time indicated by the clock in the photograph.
6:04
